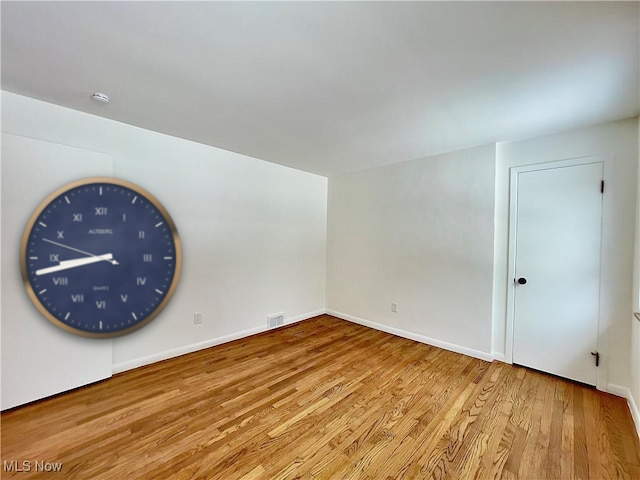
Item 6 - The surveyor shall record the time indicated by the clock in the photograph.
8:42:48
